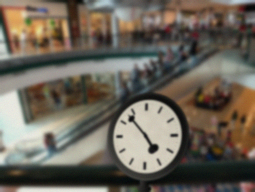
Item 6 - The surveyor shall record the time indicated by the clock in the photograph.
4:53
